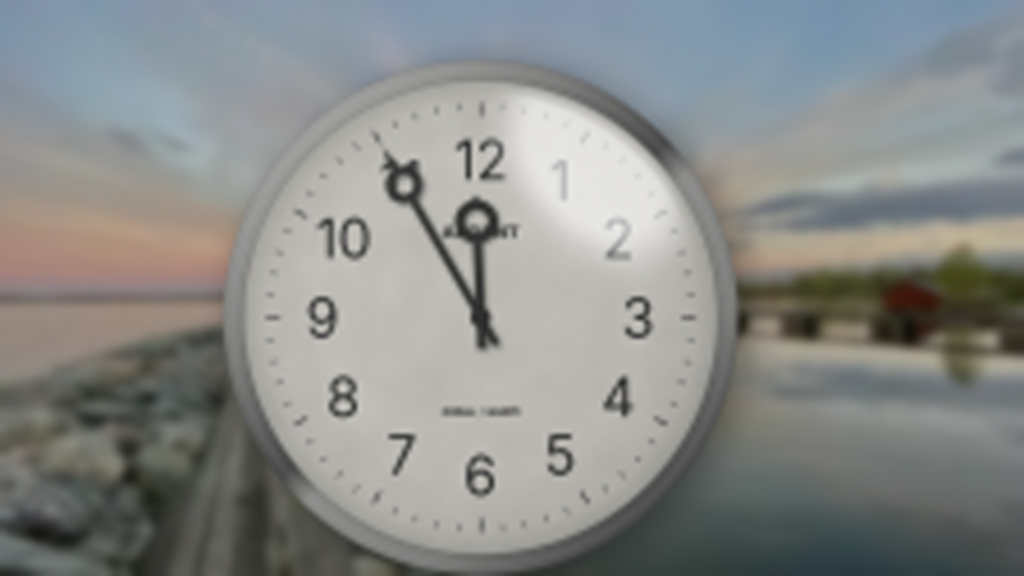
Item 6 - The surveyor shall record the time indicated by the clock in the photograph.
11:55
